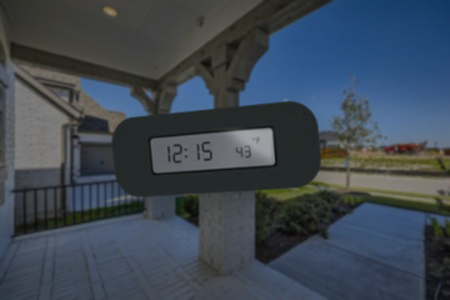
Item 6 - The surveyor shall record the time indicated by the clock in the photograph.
12:15
